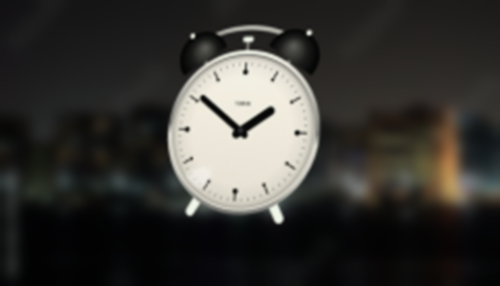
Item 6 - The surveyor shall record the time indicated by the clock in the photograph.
1:51
